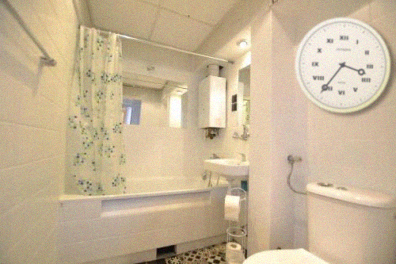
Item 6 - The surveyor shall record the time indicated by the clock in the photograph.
3:36
